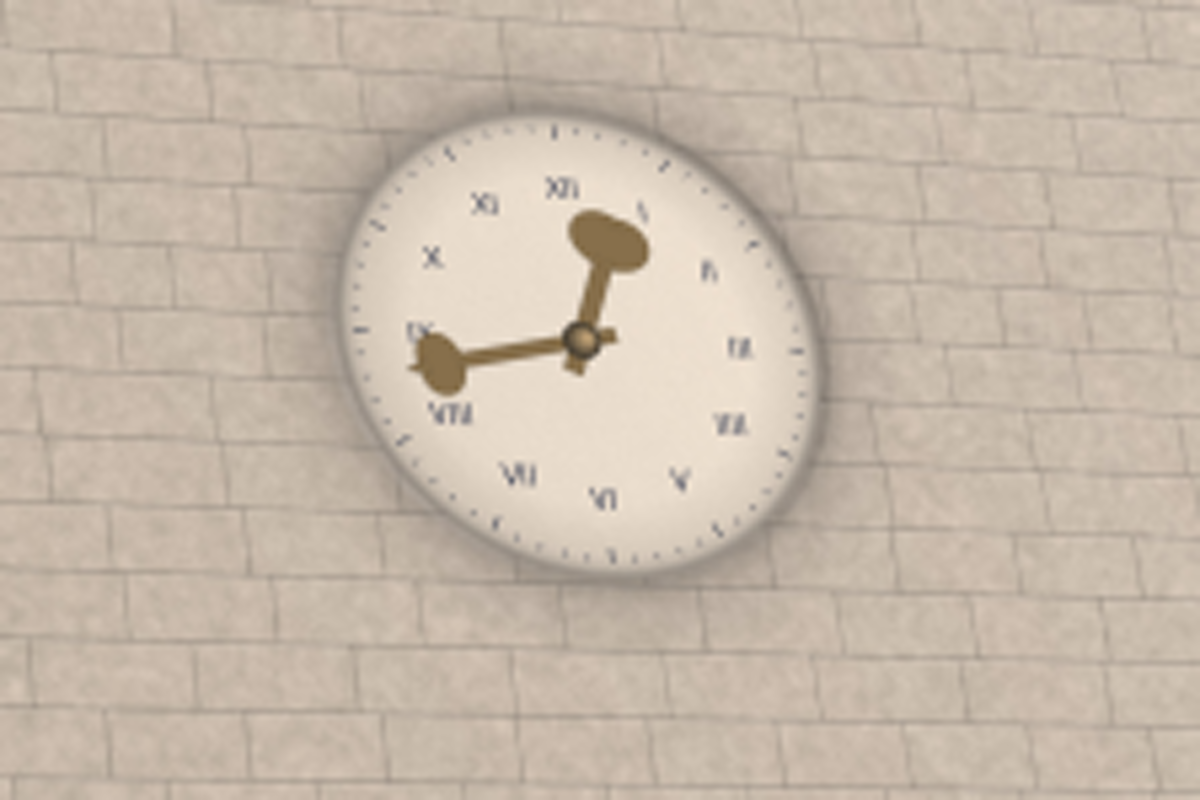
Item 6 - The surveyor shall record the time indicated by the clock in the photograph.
12:43
